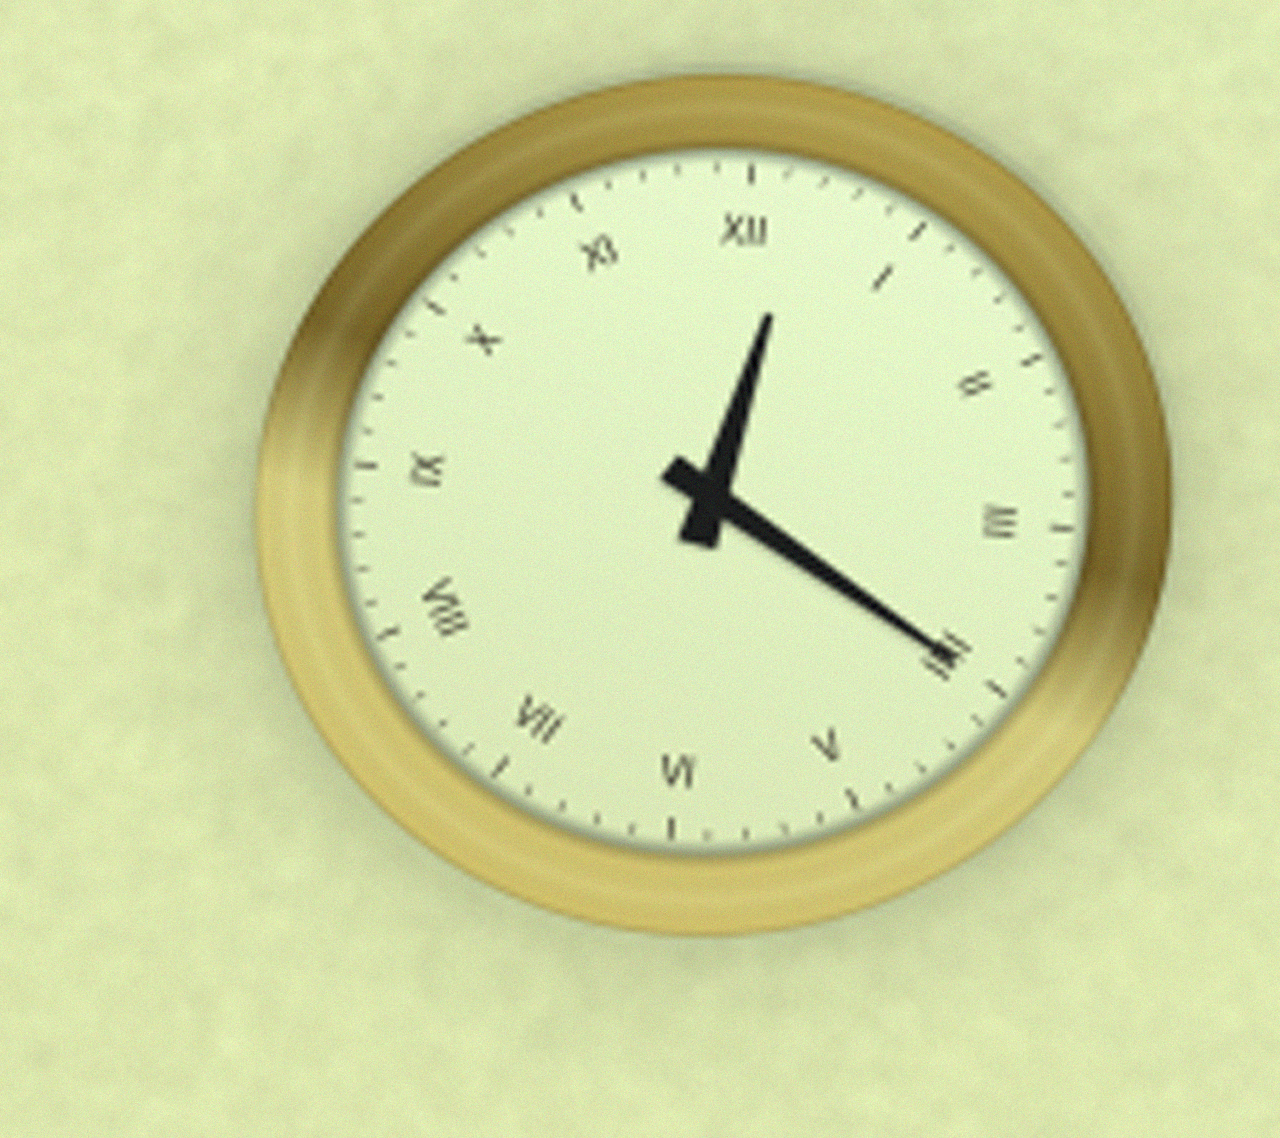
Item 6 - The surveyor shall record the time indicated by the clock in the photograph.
12:20
